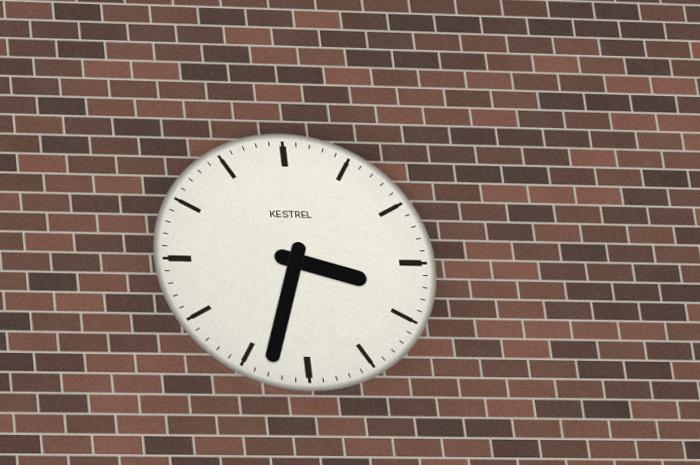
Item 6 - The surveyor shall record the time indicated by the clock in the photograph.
3:33
